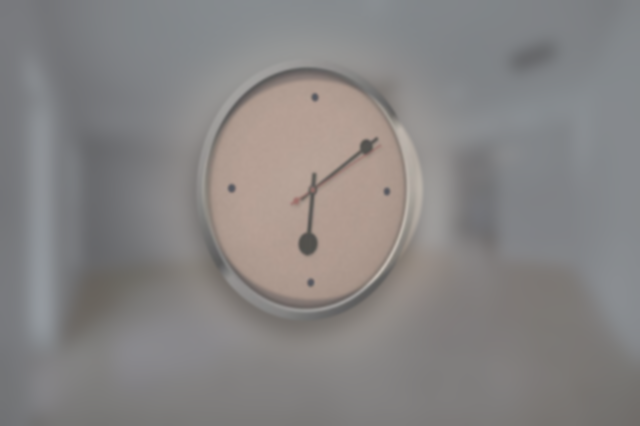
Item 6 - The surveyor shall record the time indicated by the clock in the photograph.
6:09:10
